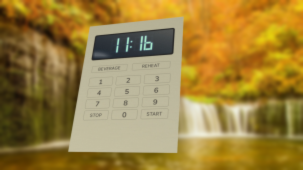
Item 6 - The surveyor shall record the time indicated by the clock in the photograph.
11:16
